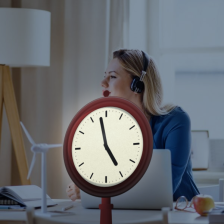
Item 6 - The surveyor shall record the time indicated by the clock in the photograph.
4:58
